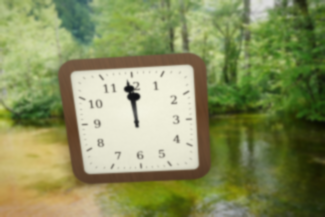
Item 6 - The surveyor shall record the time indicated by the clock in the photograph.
11:59
